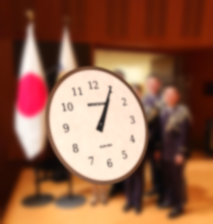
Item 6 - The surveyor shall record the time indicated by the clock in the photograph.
1:05
